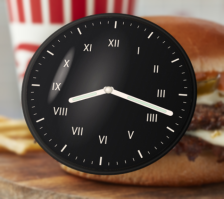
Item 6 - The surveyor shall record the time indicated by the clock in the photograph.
8:18
